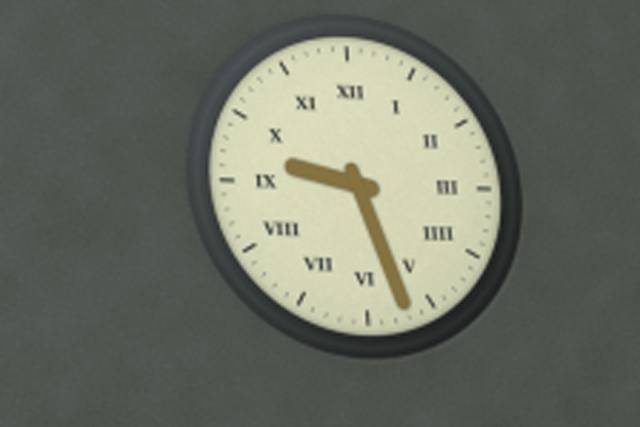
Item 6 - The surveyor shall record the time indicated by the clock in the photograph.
9:27
